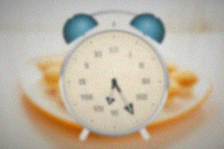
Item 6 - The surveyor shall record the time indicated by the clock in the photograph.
6:25
